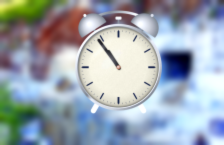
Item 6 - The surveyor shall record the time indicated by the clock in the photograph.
10:54
